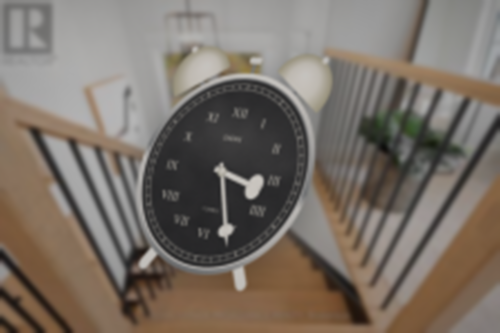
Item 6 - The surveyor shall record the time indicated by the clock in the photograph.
3:26
